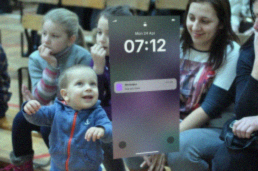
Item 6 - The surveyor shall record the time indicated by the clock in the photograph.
7:12
